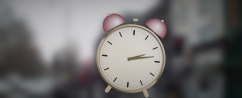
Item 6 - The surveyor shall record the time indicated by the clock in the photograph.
2:13
